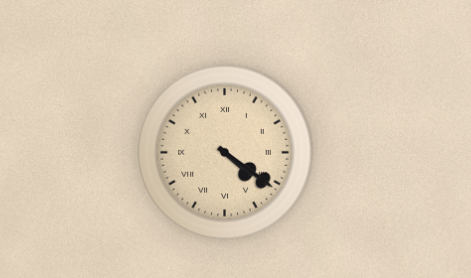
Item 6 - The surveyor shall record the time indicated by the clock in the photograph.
4:21
